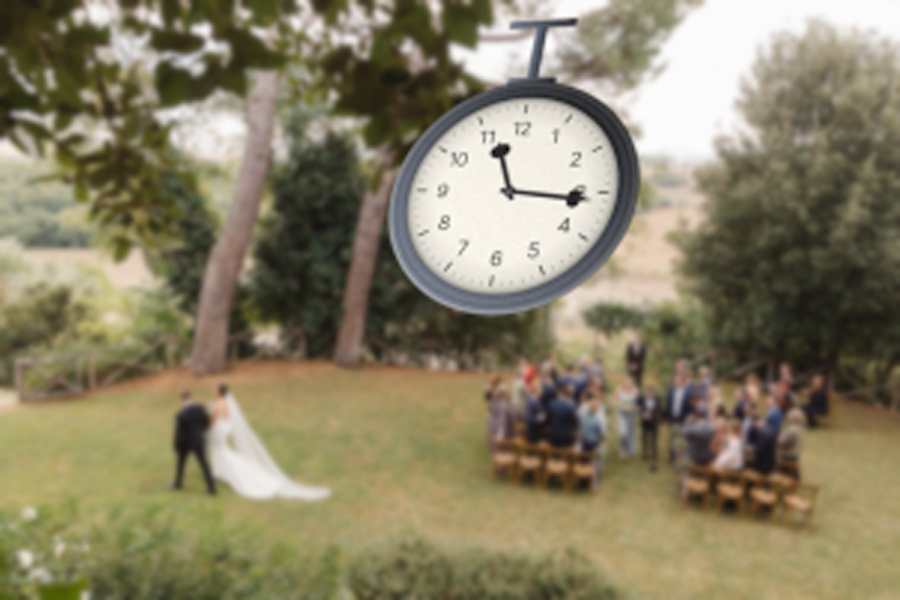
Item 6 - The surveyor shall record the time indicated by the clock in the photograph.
11:16
